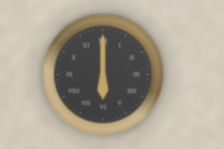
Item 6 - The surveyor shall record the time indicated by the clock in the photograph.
6:00
